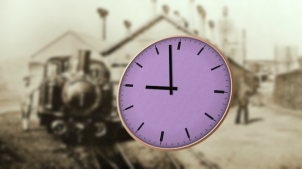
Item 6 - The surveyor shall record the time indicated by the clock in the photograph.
8:58
